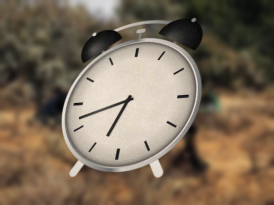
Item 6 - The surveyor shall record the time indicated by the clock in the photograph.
6:42
